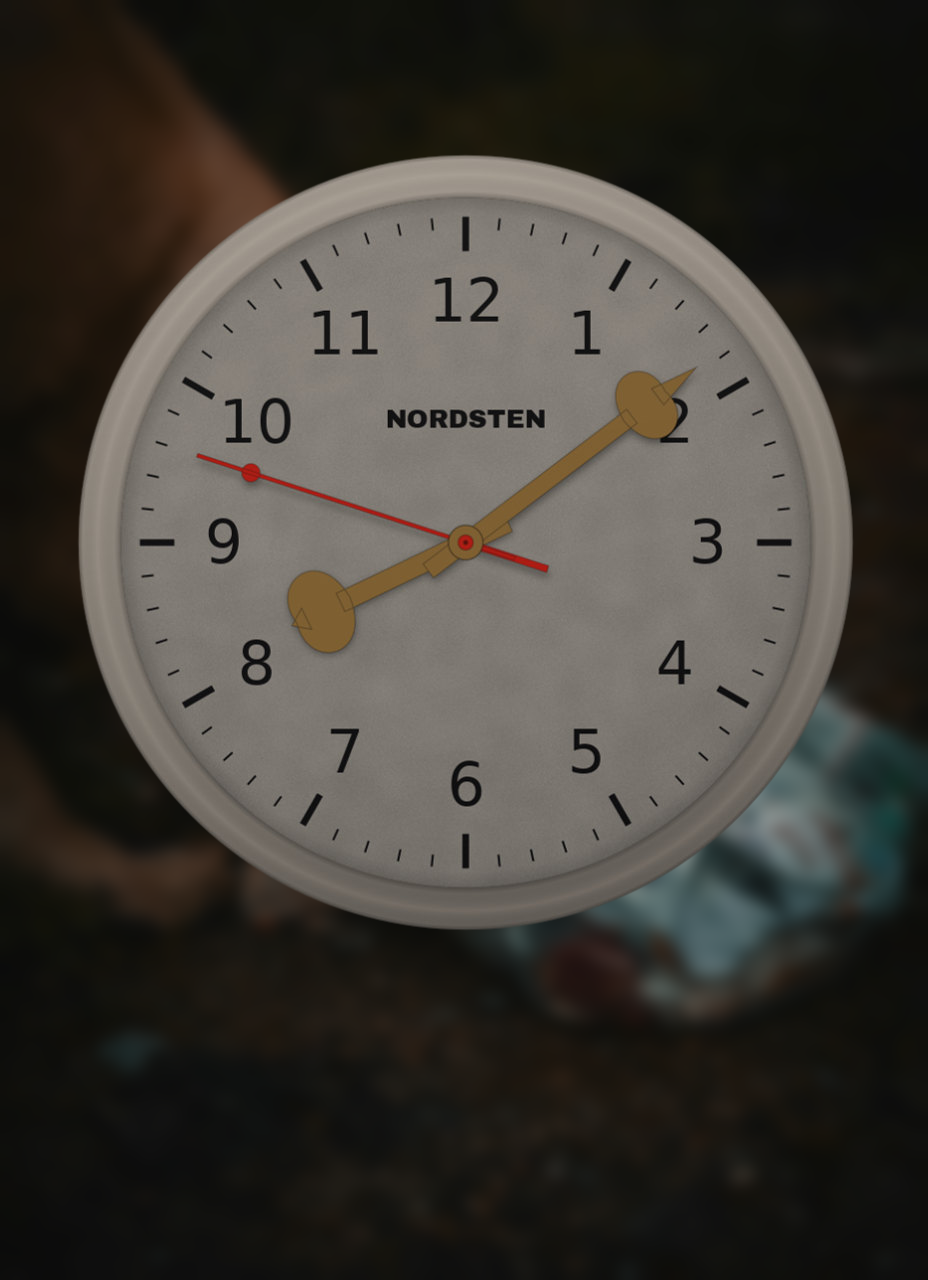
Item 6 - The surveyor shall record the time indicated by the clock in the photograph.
8:08:48
